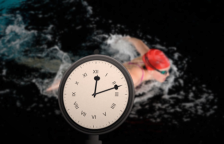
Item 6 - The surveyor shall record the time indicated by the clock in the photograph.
12:12
